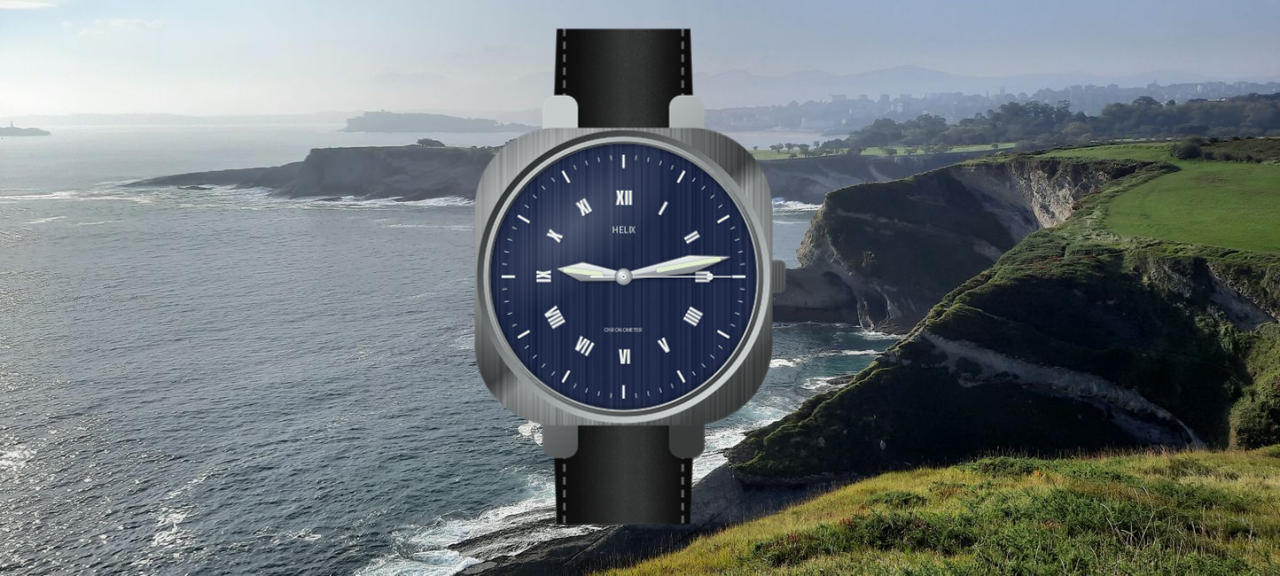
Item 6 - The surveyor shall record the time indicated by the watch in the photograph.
9:13:15
